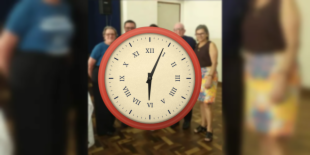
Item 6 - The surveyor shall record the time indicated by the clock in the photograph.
6:04
